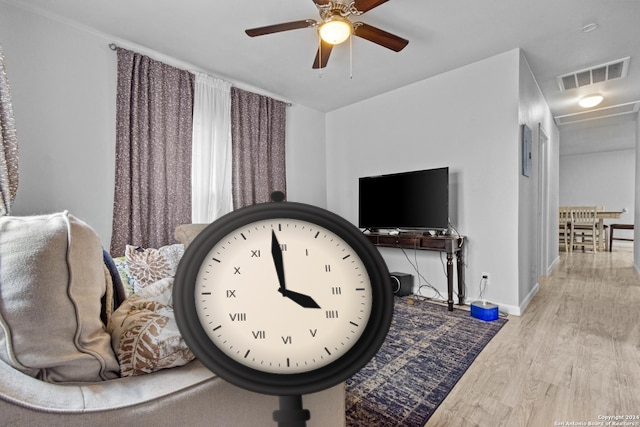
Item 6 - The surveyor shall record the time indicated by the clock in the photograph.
3:59
